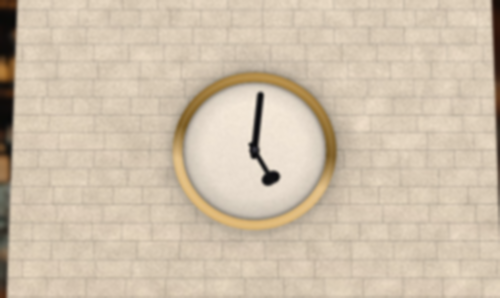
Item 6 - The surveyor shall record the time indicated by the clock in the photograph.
5:01
